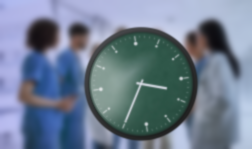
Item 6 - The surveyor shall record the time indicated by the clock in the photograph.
3:35
